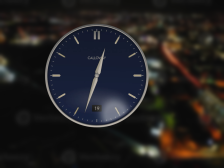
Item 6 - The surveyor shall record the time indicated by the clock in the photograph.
12:33
